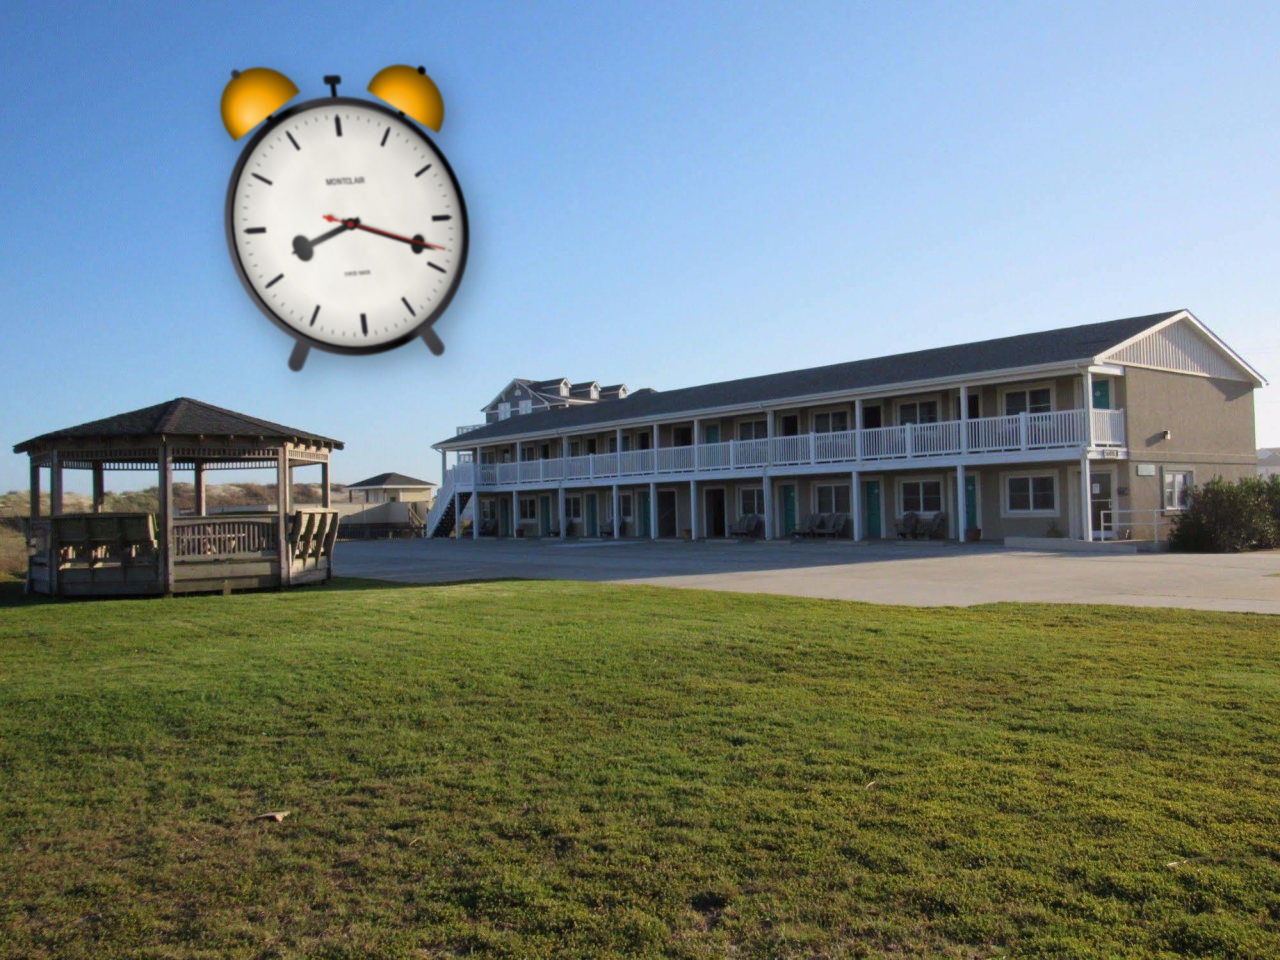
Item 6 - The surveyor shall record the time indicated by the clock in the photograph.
8:18:18
